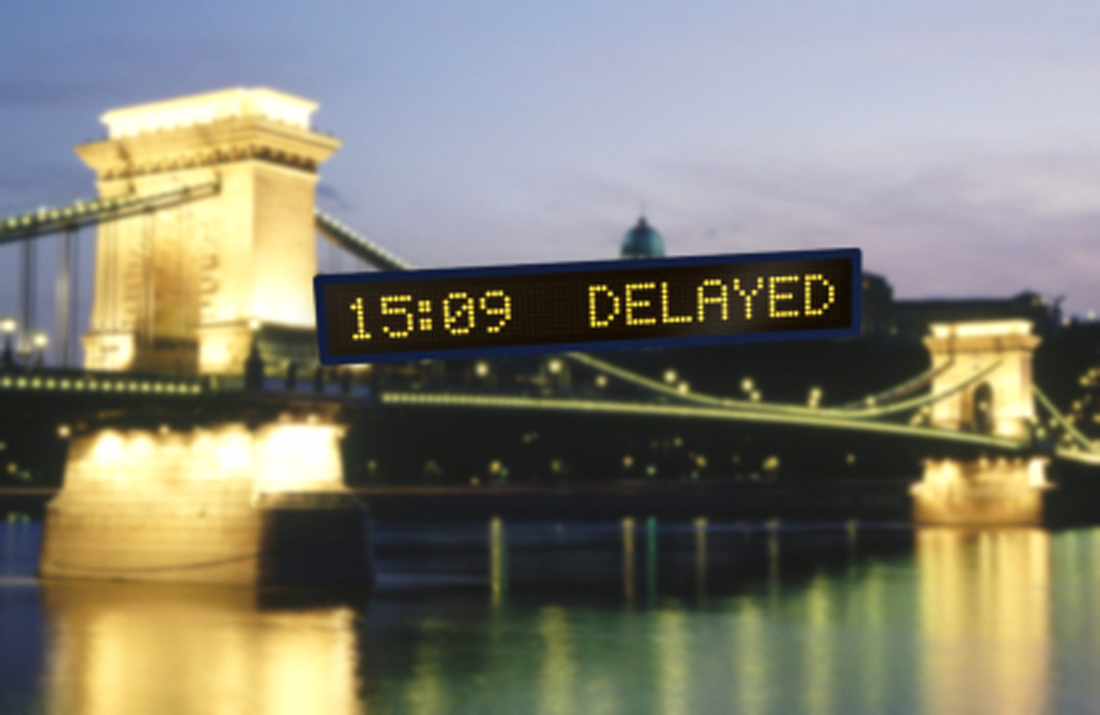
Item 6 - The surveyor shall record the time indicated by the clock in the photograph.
15:09
